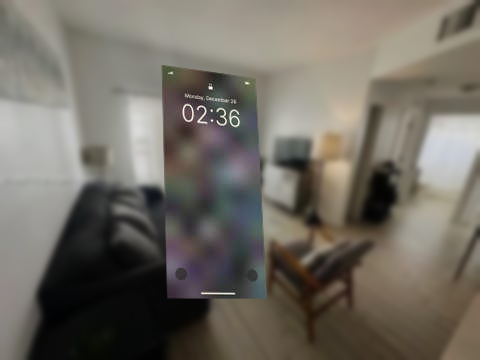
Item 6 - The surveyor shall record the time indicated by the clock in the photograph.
2:36
